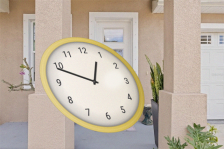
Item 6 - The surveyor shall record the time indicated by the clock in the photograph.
12:49
